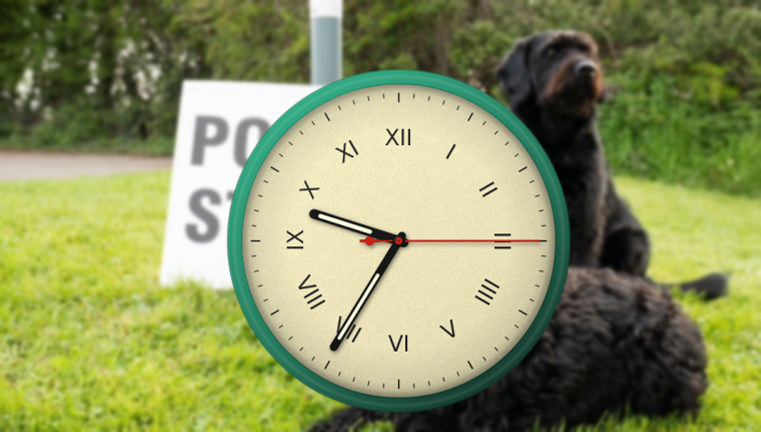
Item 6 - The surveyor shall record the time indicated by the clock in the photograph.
9:35:15
